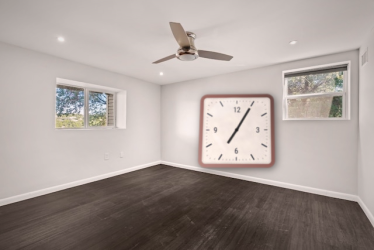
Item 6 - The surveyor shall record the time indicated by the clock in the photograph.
7:05
